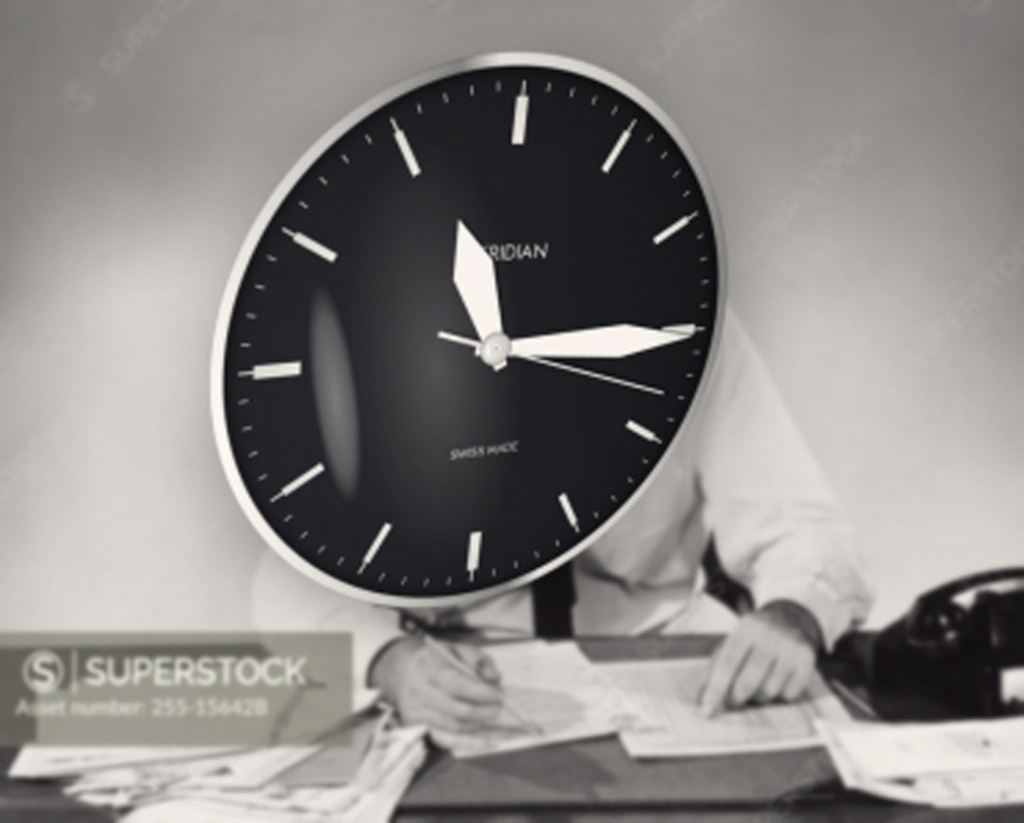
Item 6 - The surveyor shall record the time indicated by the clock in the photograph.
11:15:18
